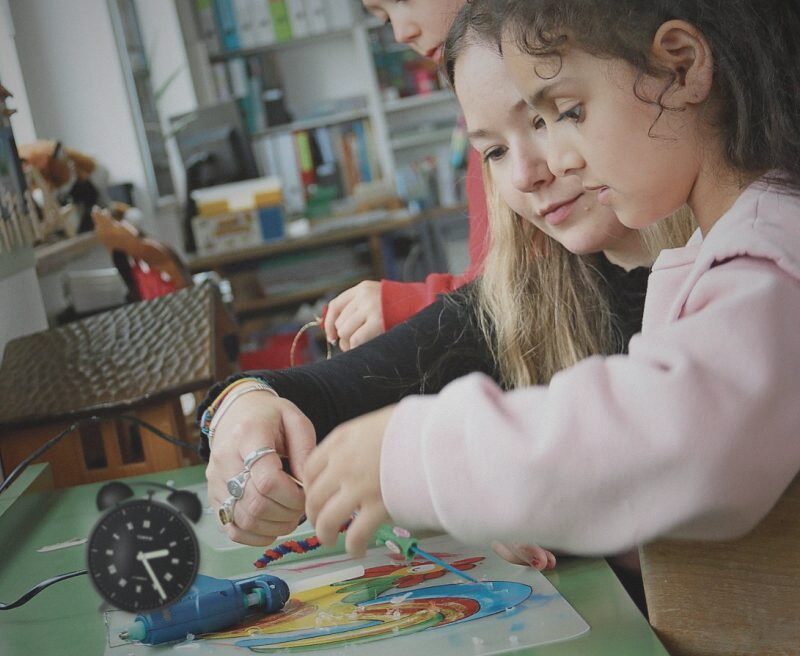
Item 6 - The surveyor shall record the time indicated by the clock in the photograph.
2:24
